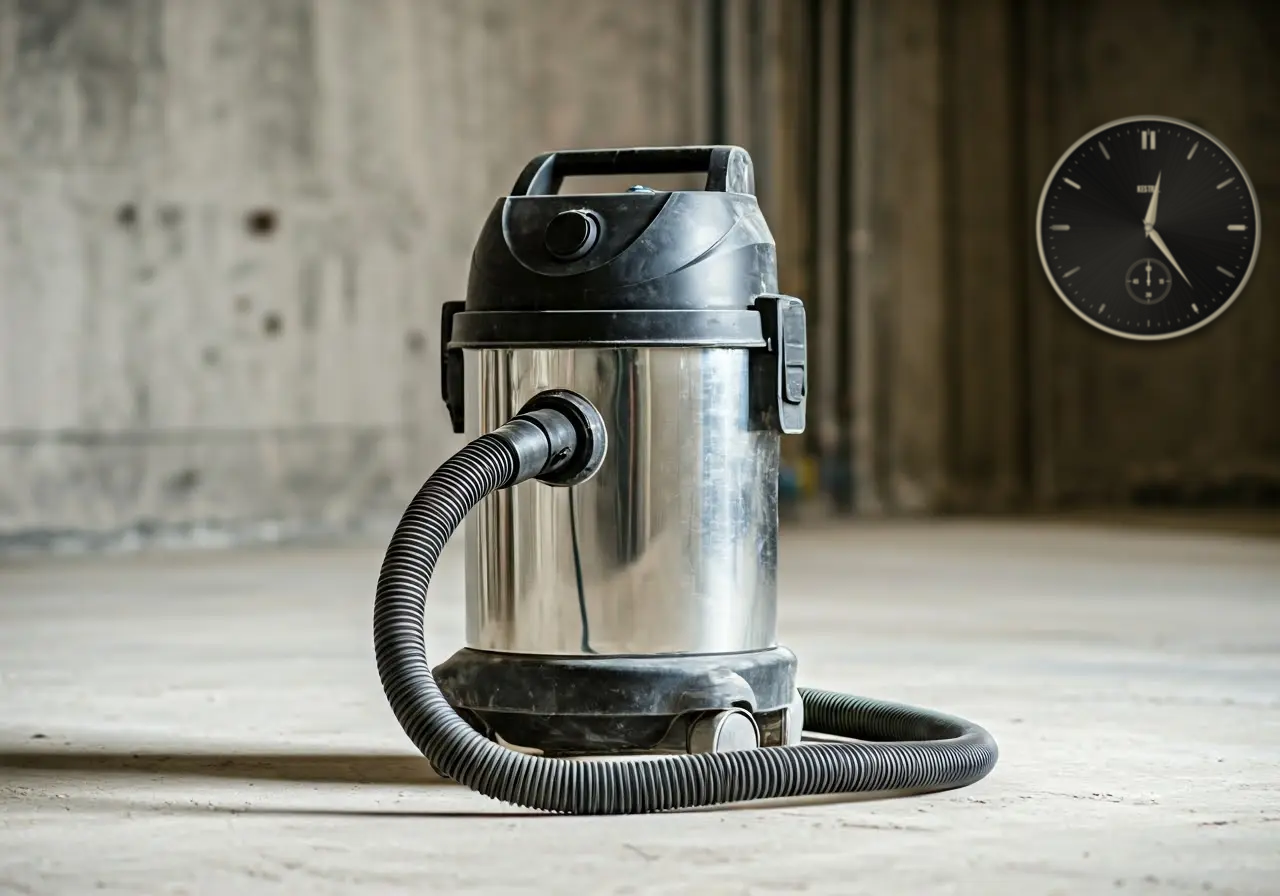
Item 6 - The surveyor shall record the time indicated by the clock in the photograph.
12:24
